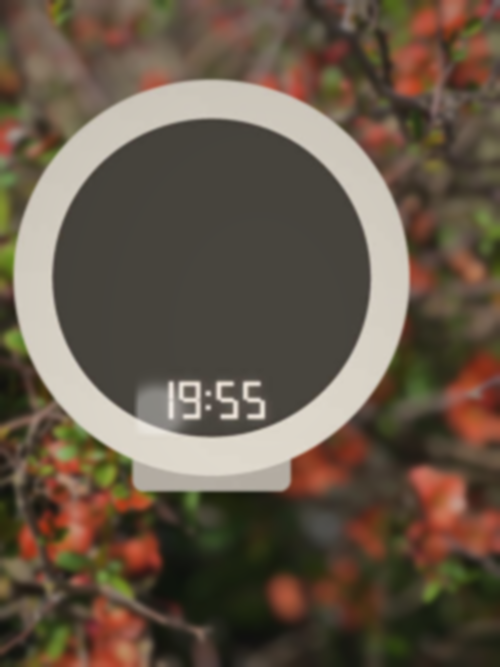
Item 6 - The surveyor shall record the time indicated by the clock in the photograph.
19:55
